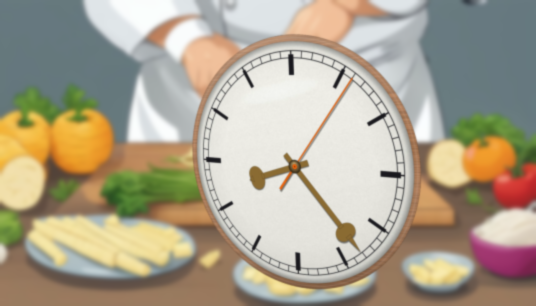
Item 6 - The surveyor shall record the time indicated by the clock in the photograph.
8:23:06
